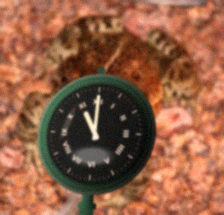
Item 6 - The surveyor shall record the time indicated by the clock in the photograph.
11:00
